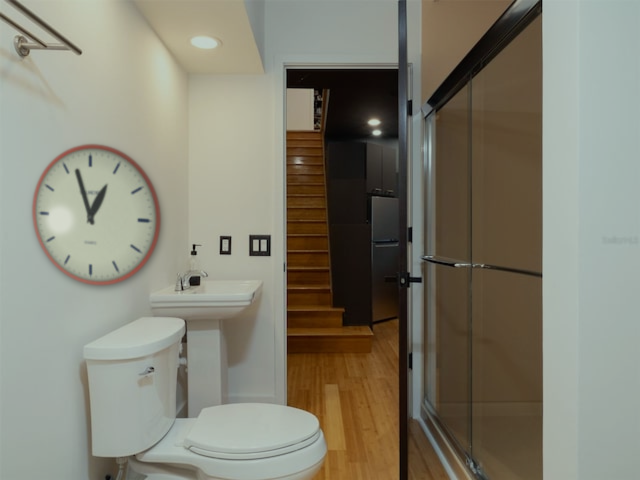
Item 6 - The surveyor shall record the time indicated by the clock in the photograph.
12:57
